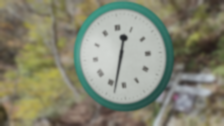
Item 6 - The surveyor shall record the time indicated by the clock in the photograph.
12:33
